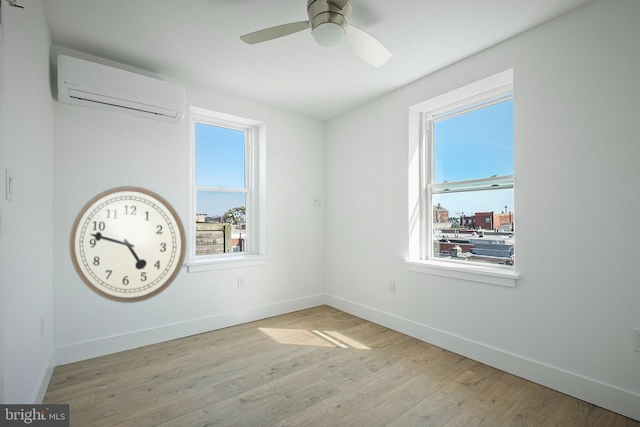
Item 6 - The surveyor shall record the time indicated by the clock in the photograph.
4:47
